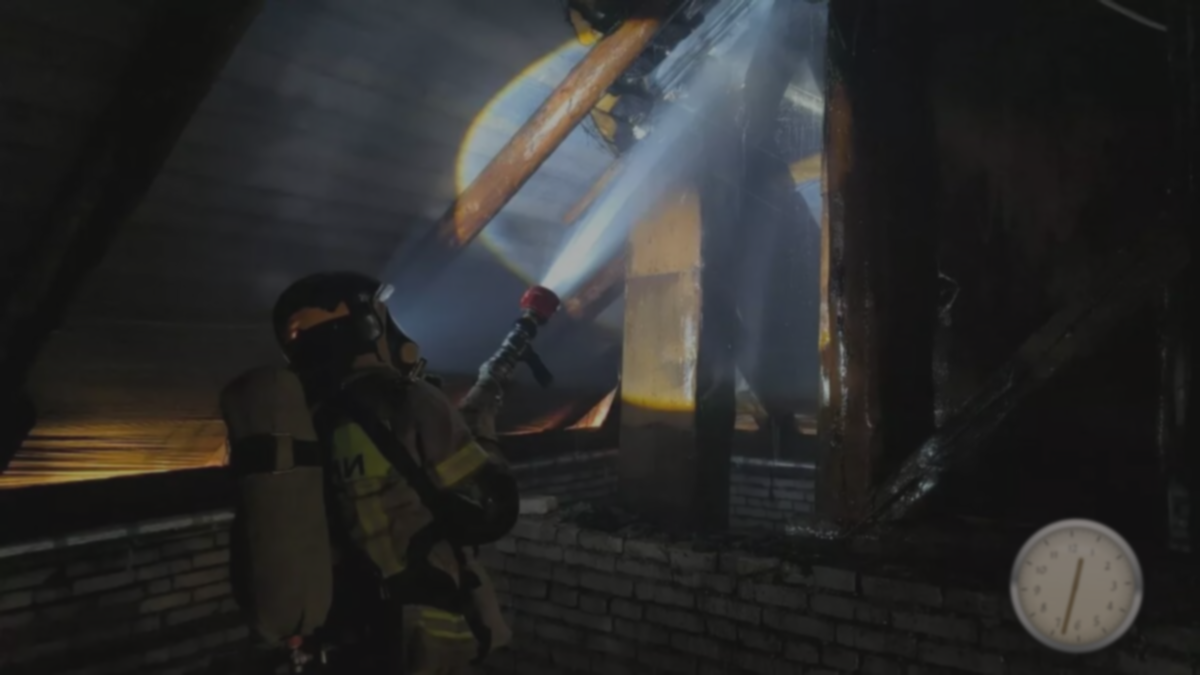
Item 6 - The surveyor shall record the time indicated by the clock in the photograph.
12:33
